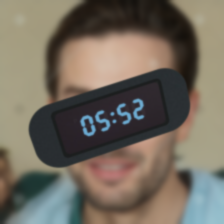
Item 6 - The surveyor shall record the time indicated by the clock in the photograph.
5:52
